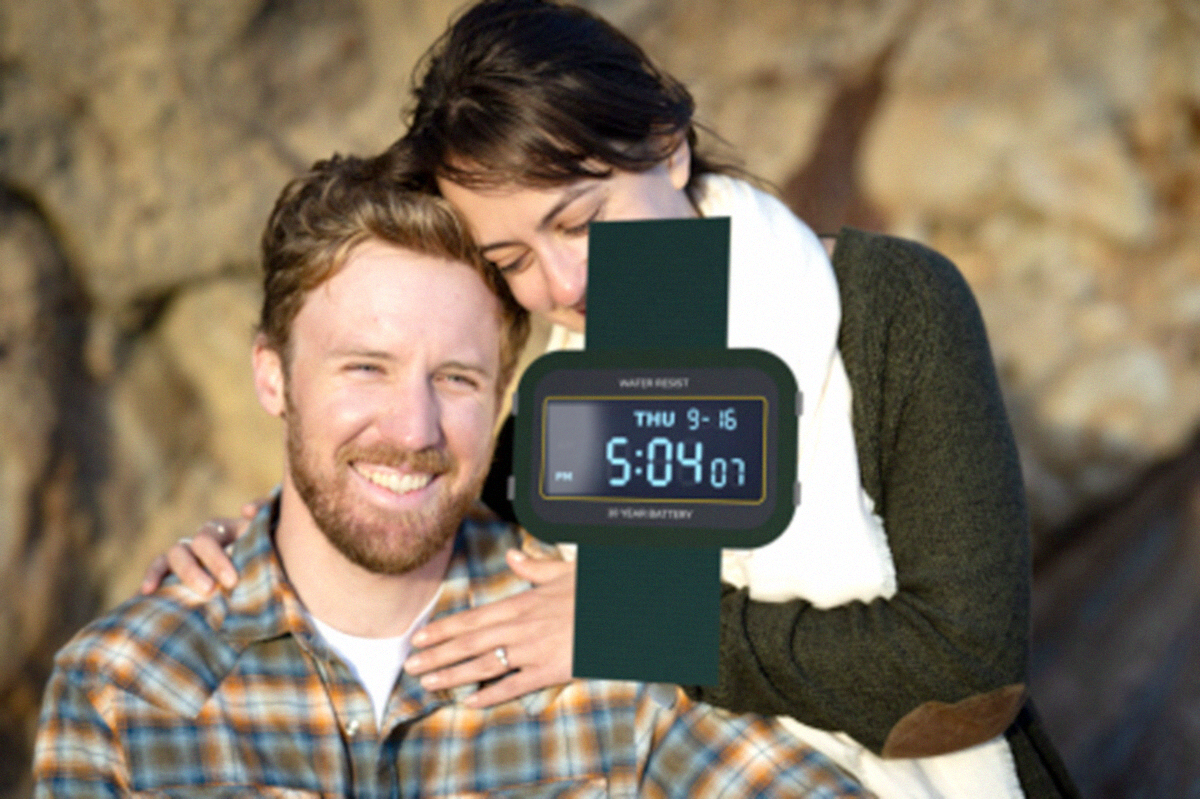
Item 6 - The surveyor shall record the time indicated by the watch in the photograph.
5:04:07
